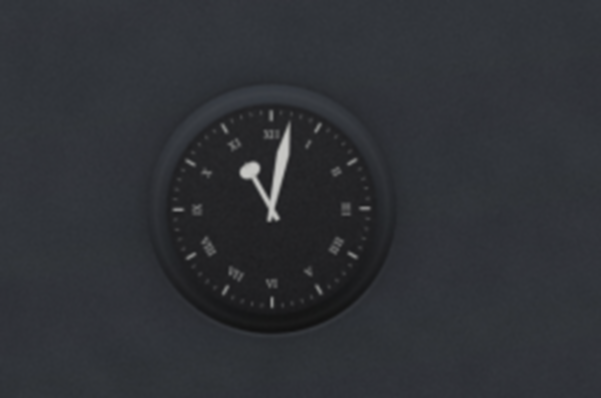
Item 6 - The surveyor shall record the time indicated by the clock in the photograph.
11:02
